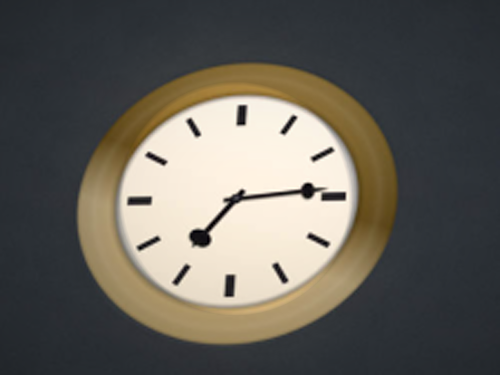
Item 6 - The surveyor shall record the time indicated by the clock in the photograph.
7:14
